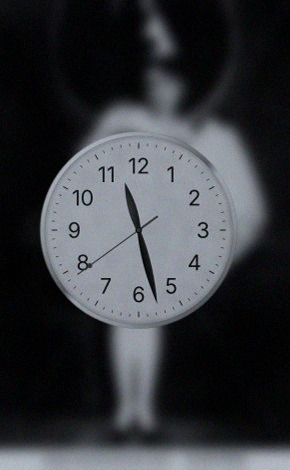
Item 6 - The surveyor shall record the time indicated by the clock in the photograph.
11:27:39
